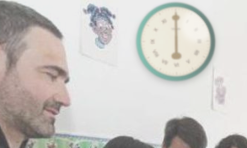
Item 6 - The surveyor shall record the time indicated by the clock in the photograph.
6:00
